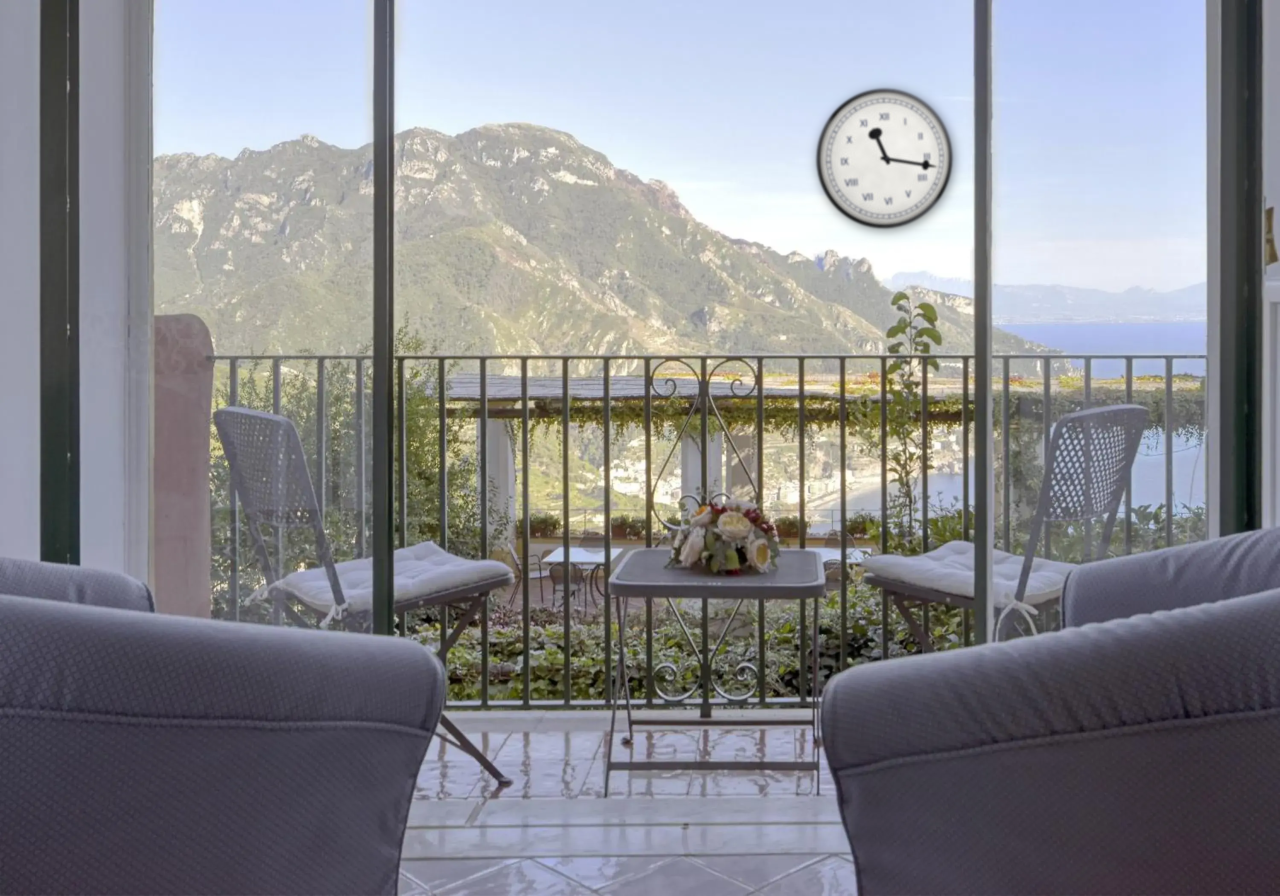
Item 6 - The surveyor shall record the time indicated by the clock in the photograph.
11:17
